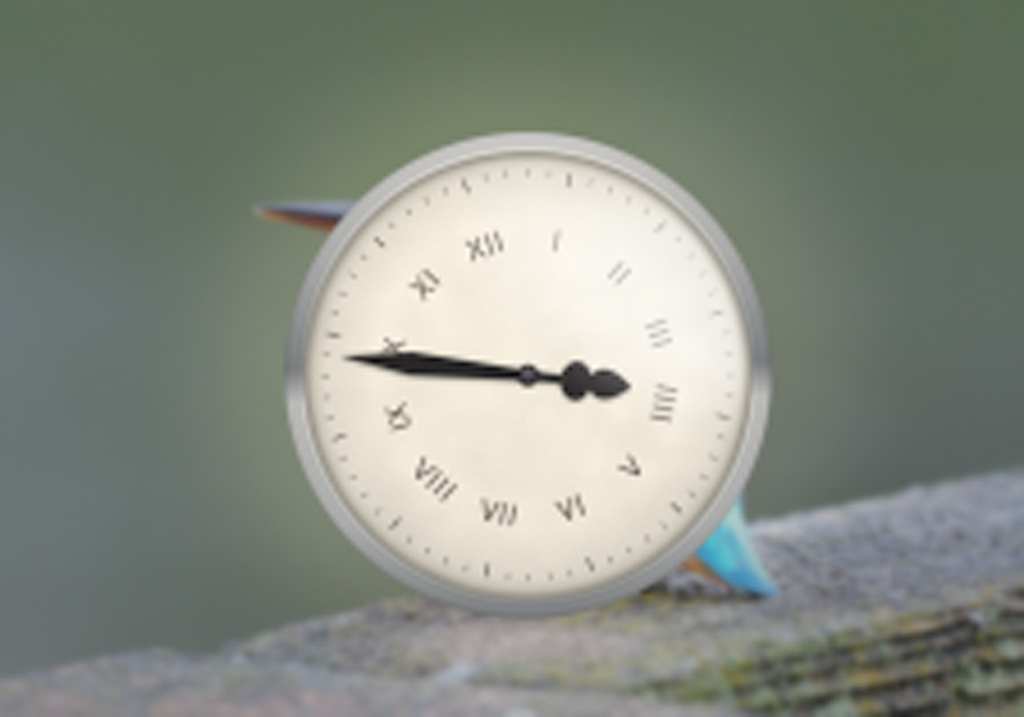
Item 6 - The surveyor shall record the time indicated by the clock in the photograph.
3:49
